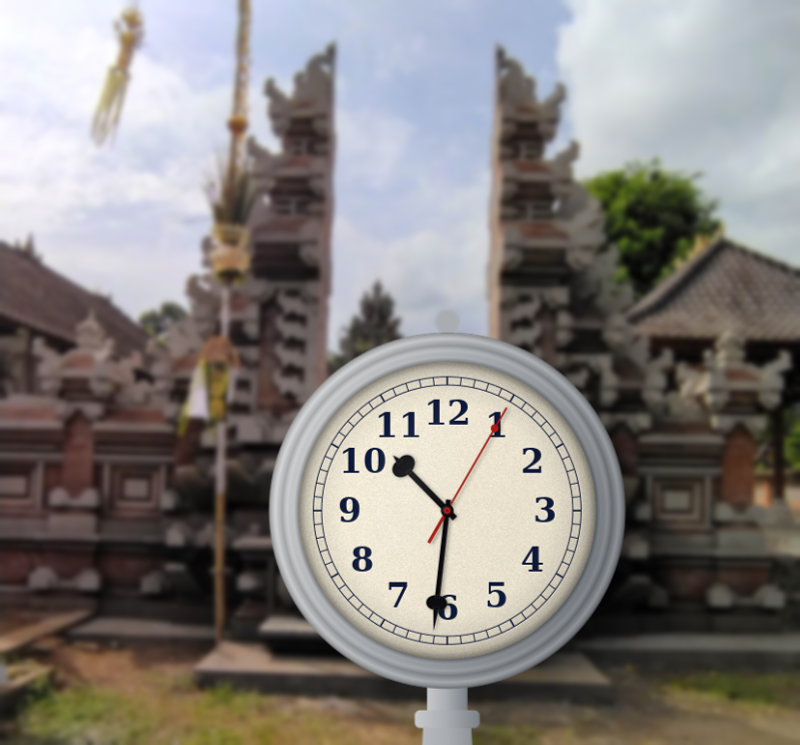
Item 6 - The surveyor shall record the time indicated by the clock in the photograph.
10:31:05
